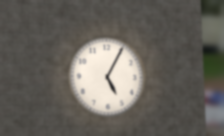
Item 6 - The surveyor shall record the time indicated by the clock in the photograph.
5:05
